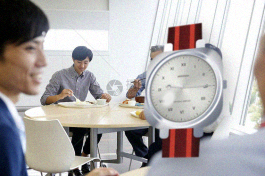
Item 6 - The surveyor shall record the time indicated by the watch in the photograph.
9:15
